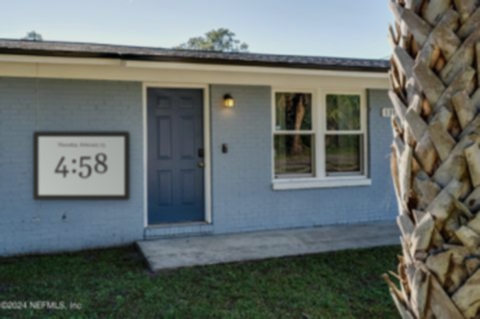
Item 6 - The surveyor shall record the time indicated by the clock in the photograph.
4:58
